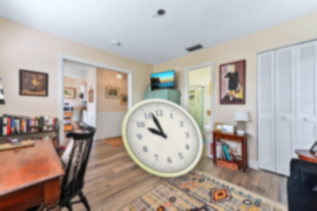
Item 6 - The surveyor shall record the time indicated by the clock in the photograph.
9:57
